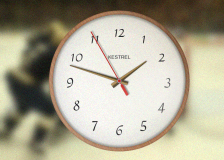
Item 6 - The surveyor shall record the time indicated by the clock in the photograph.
1:47:55
